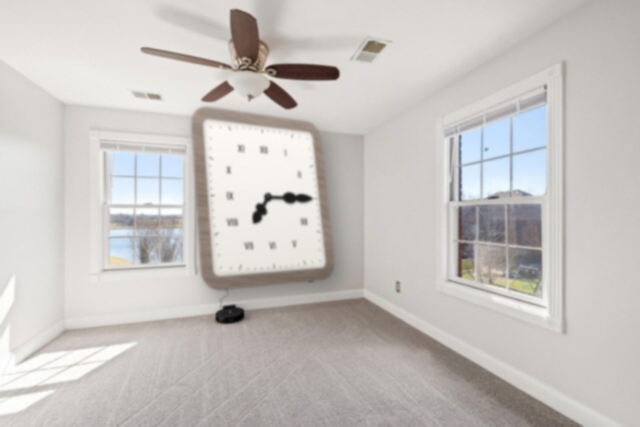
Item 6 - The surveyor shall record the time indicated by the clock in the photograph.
7:15
